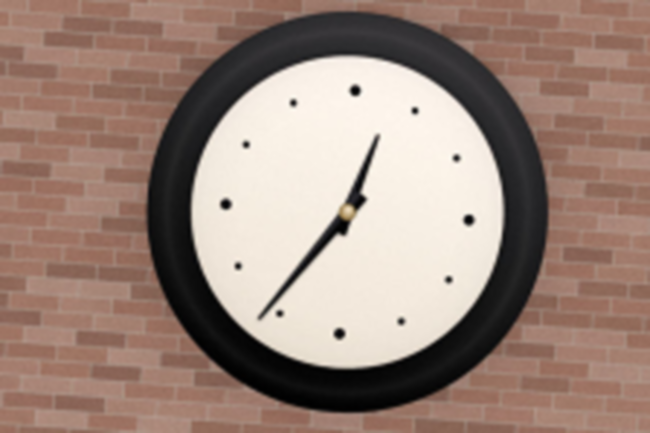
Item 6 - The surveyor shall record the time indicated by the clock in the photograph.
12:36
